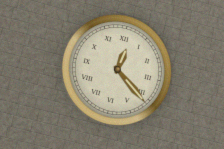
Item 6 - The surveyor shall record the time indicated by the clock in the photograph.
12:21
